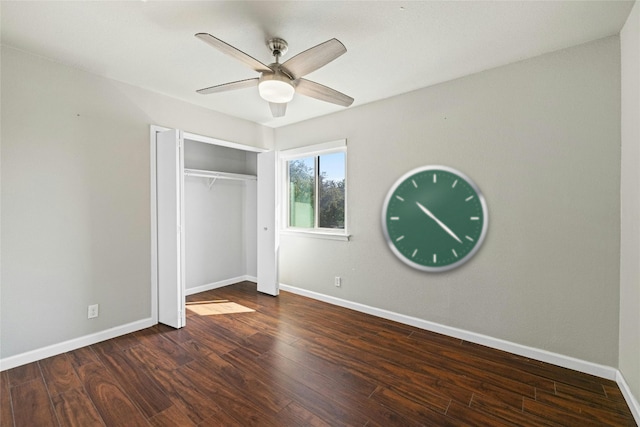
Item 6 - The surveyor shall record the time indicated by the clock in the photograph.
10:22
